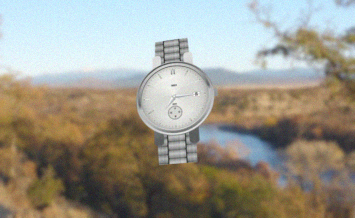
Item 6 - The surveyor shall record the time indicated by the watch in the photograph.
7:15
